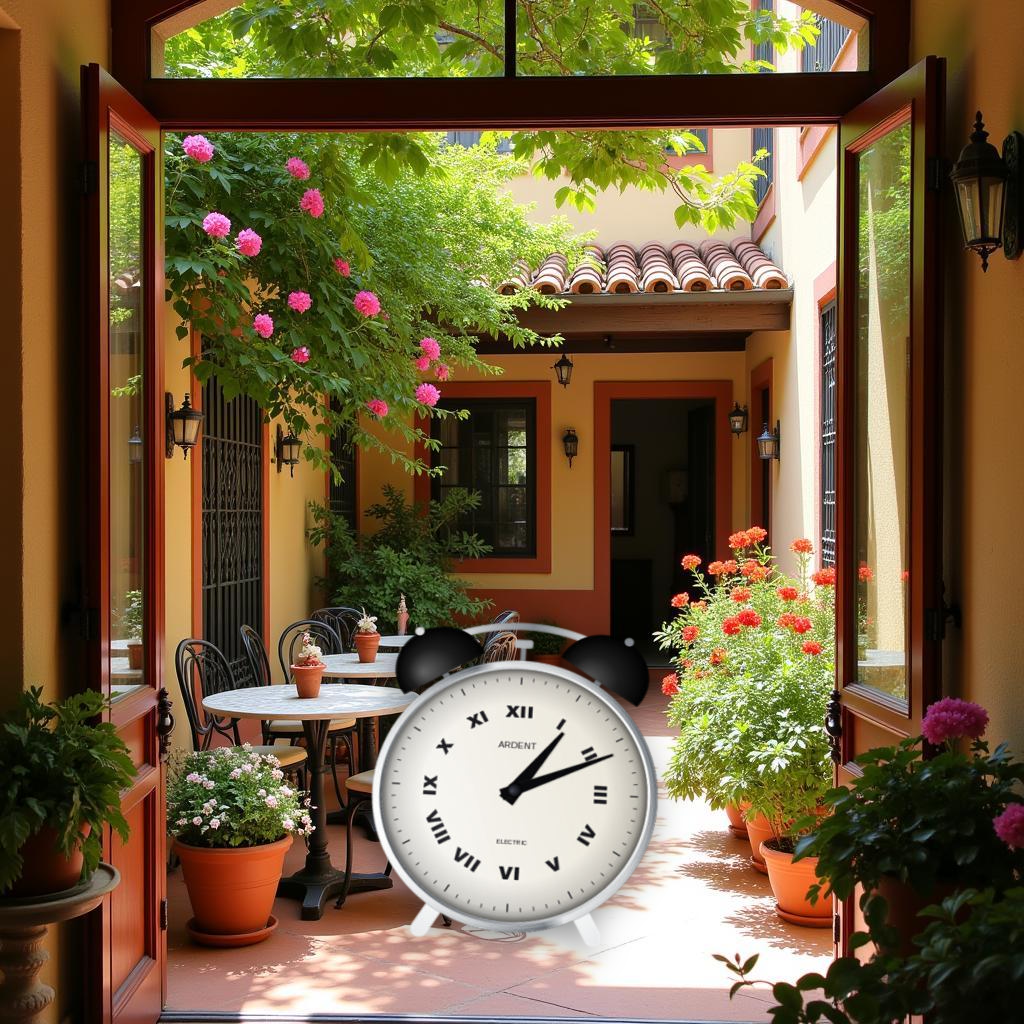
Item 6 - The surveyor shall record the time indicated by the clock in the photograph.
1:11
